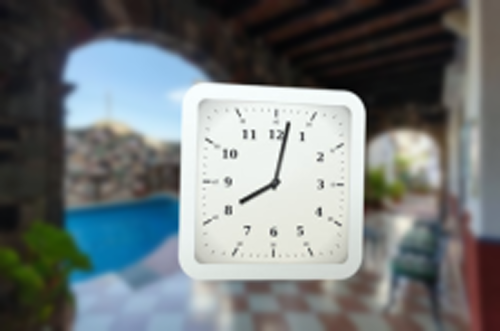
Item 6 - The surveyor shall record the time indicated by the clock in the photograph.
8:02
